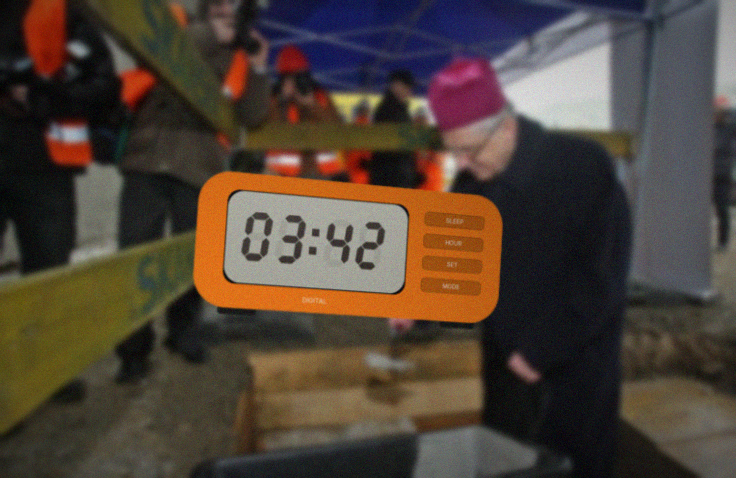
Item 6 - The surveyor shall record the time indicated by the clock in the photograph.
3:42
